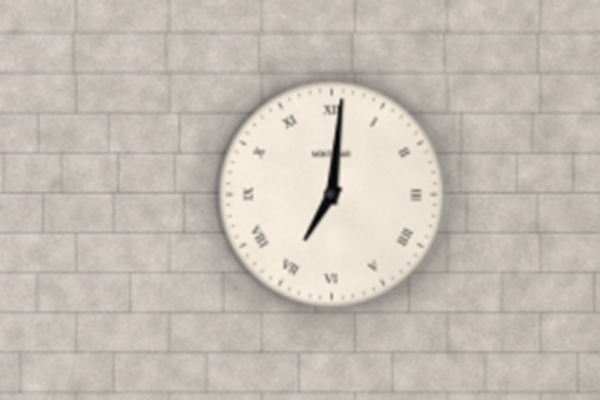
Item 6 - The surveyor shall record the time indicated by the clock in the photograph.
7:01
